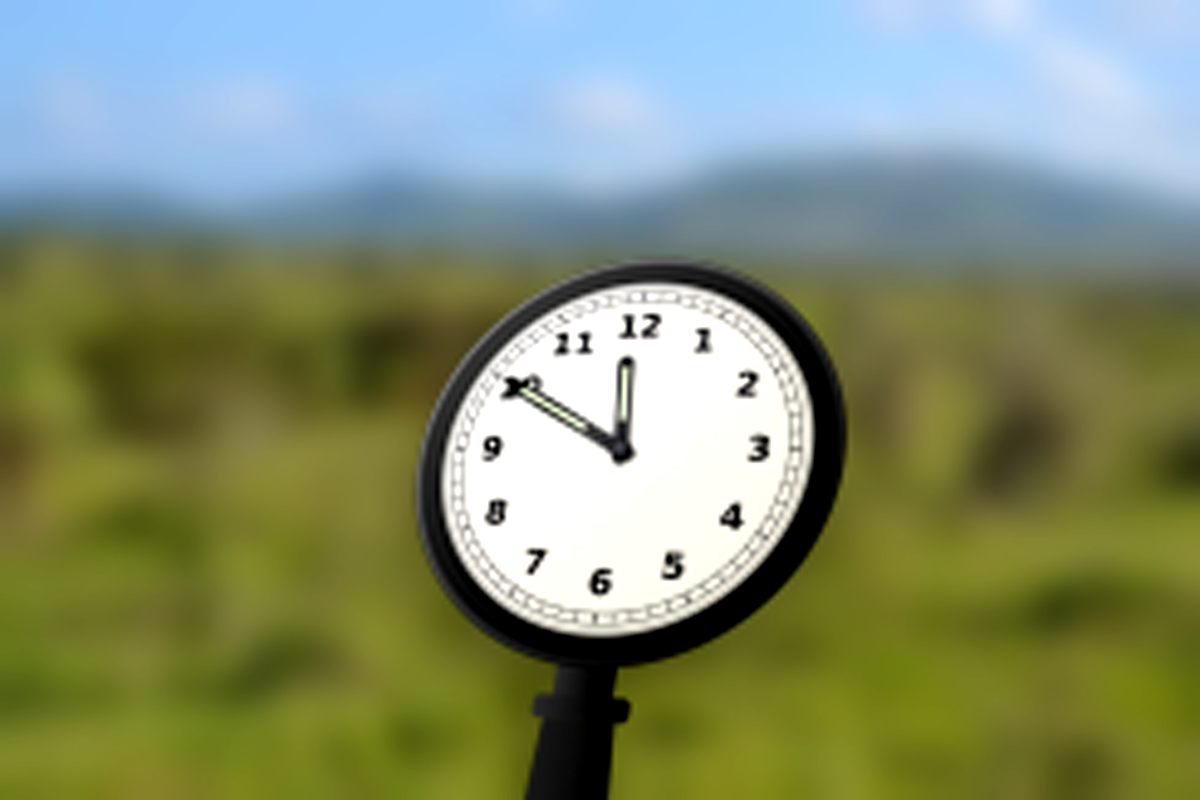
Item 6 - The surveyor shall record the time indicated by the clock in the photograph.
11:50
